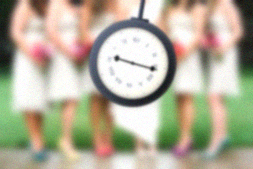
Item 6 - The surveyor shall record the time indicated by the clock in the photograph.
9:16
